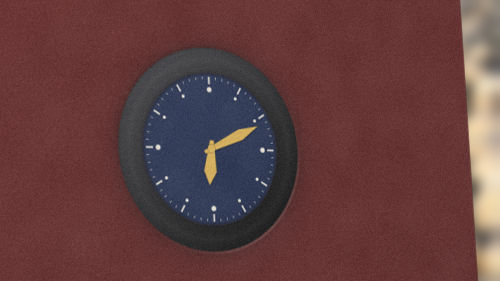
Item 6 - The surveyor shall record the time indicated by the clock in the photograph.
6:11
